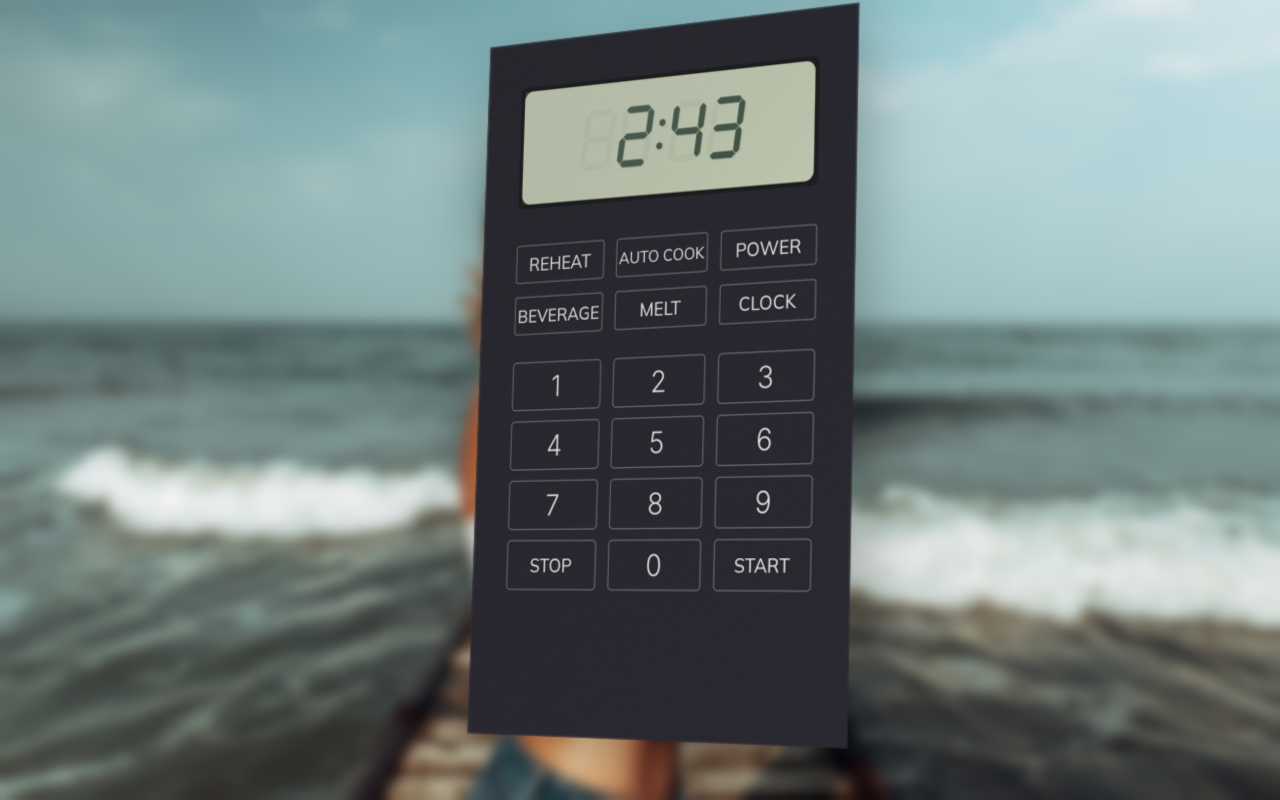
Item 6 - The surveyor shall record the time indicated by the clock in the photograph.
2:43
